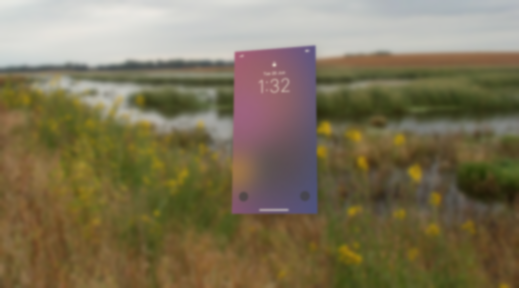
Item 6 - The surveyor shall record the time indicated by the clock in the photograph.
1:32
